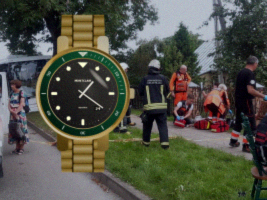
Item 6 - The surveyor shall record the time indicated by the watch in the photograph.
1:21
